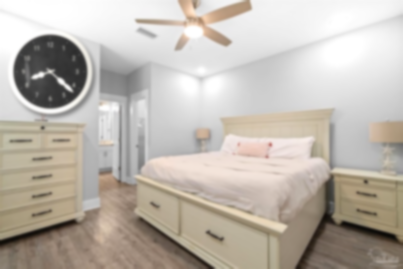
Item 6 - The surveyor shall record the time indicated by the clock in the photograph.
8:22
